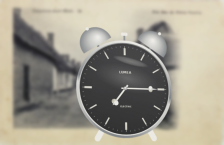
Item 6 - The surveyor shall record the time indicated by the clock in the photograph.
7:15
